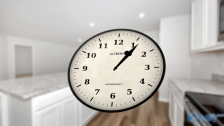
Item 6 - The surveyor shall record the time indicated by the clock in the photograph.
1:06
